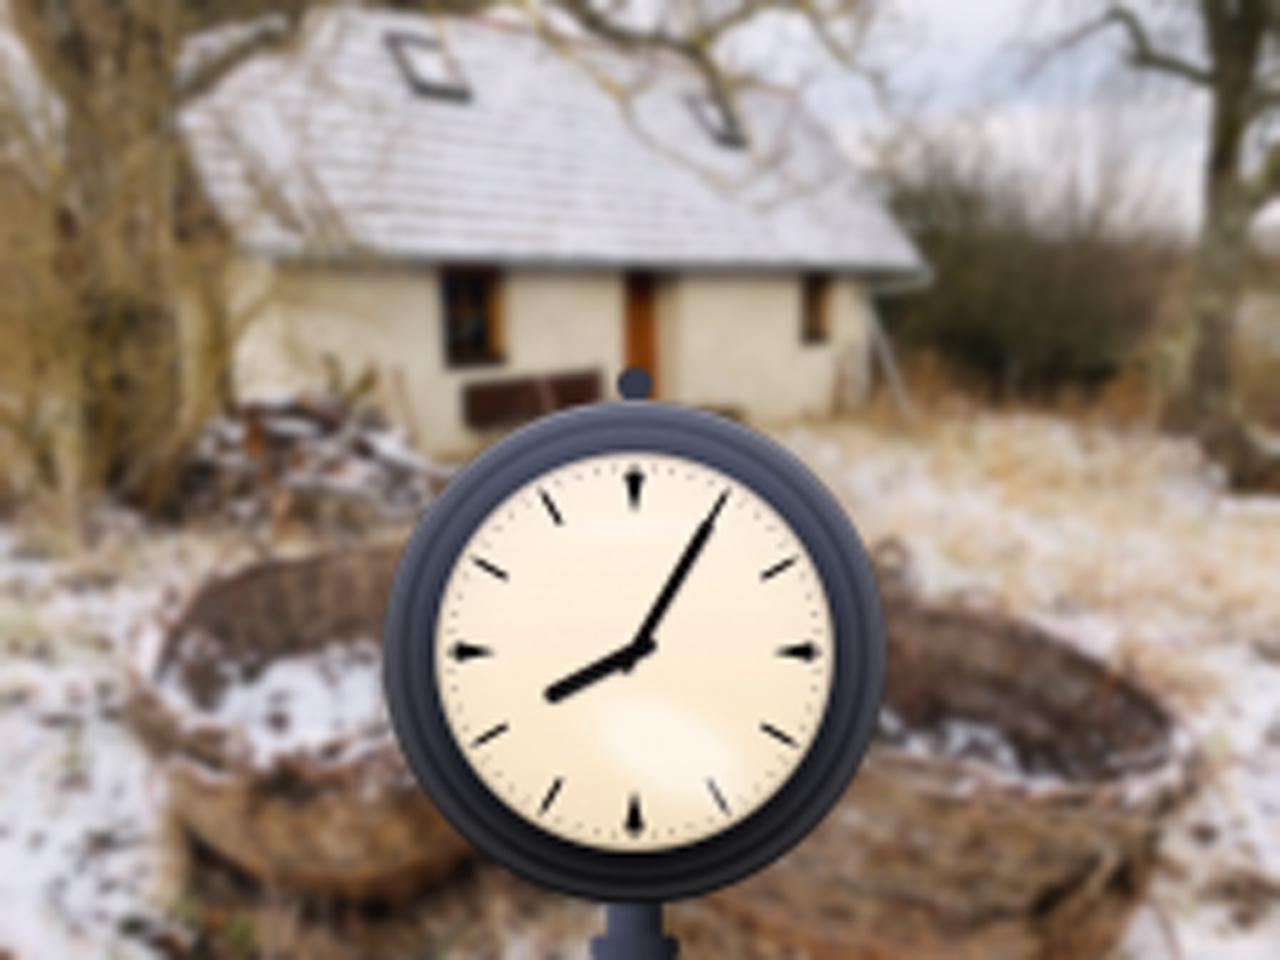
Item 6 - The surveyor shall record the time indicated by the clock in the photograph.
8:05
